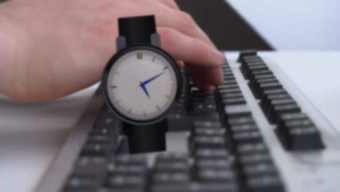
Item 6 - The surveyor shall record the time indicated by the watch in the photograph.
5:11
